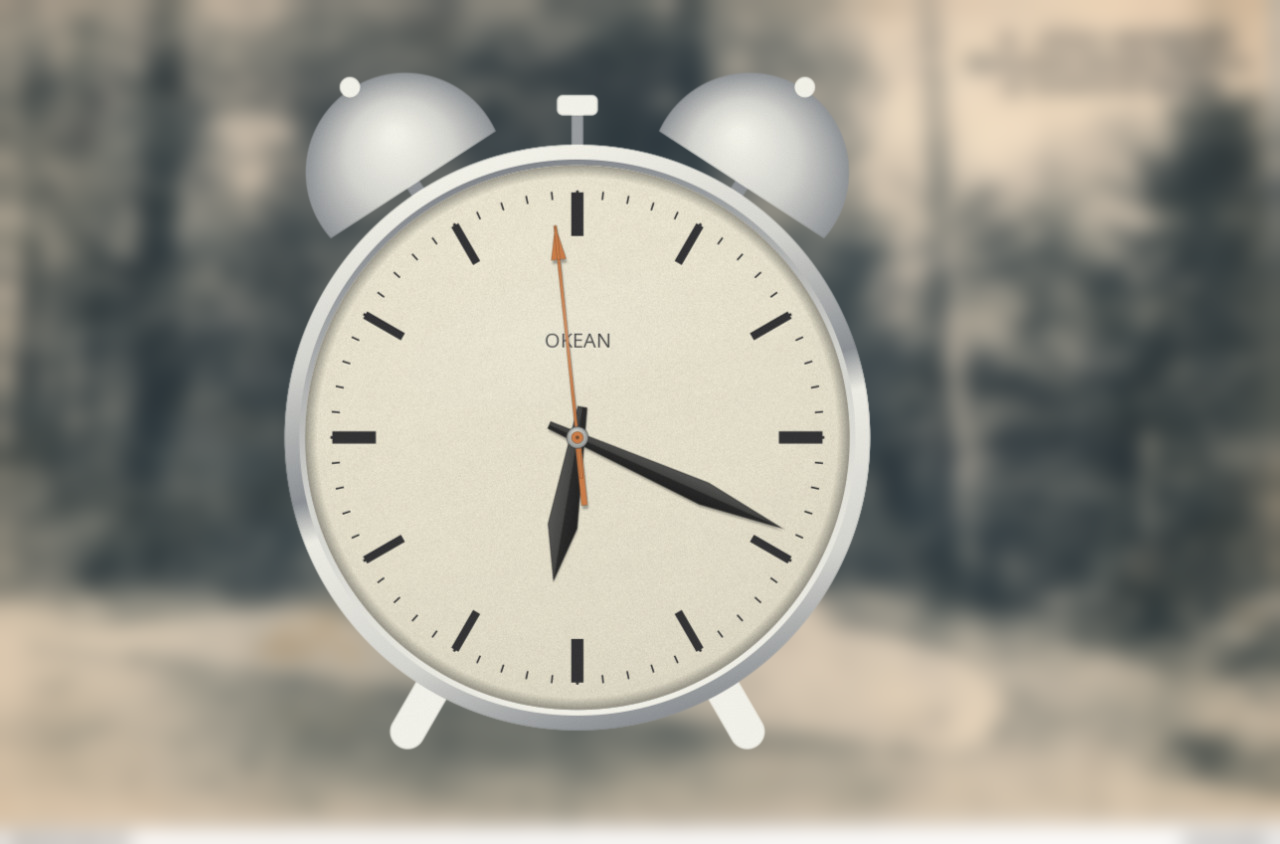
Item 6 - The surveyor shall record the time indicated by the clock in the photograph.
6:18:59
